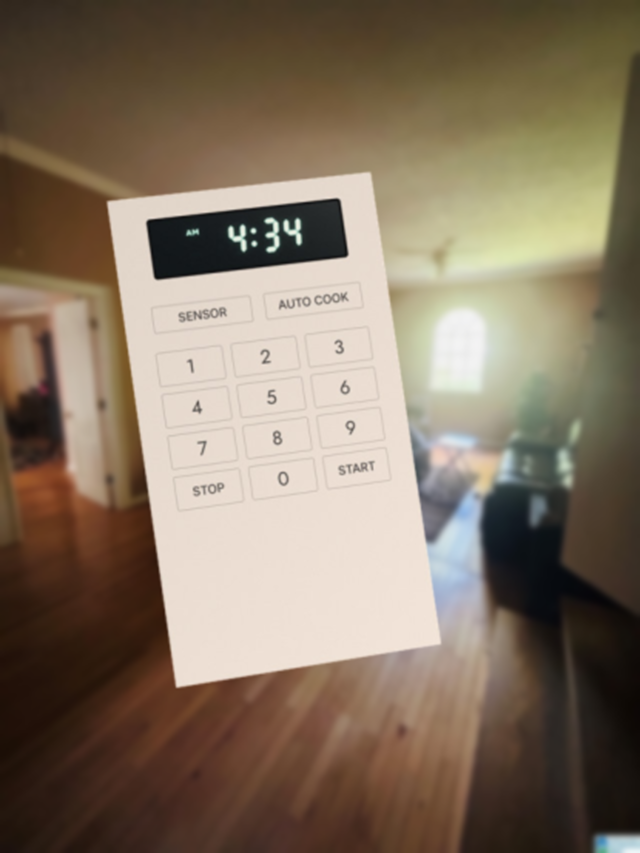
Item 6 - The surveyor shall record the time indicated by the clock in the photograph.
4:34
